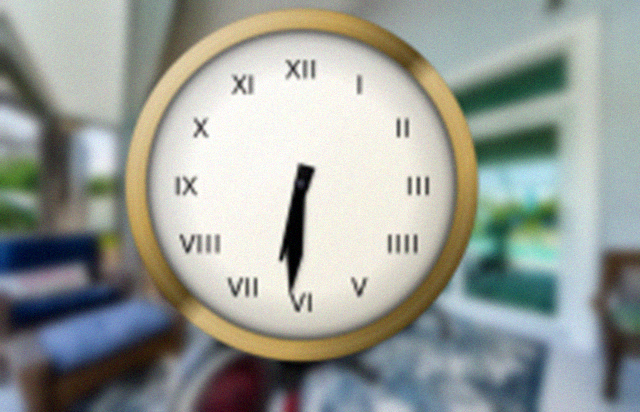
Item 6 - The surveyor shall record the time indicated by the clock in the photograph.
6:31
